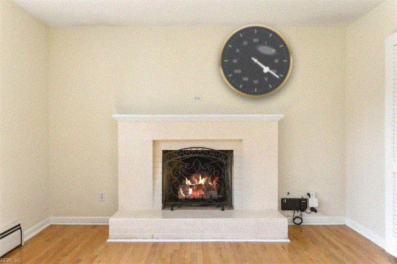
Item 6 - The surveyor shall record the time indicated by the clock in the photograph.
4:21
